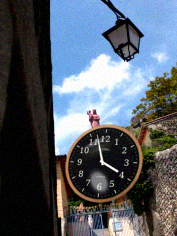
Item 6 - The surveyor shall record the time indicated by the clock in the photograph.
3:57
